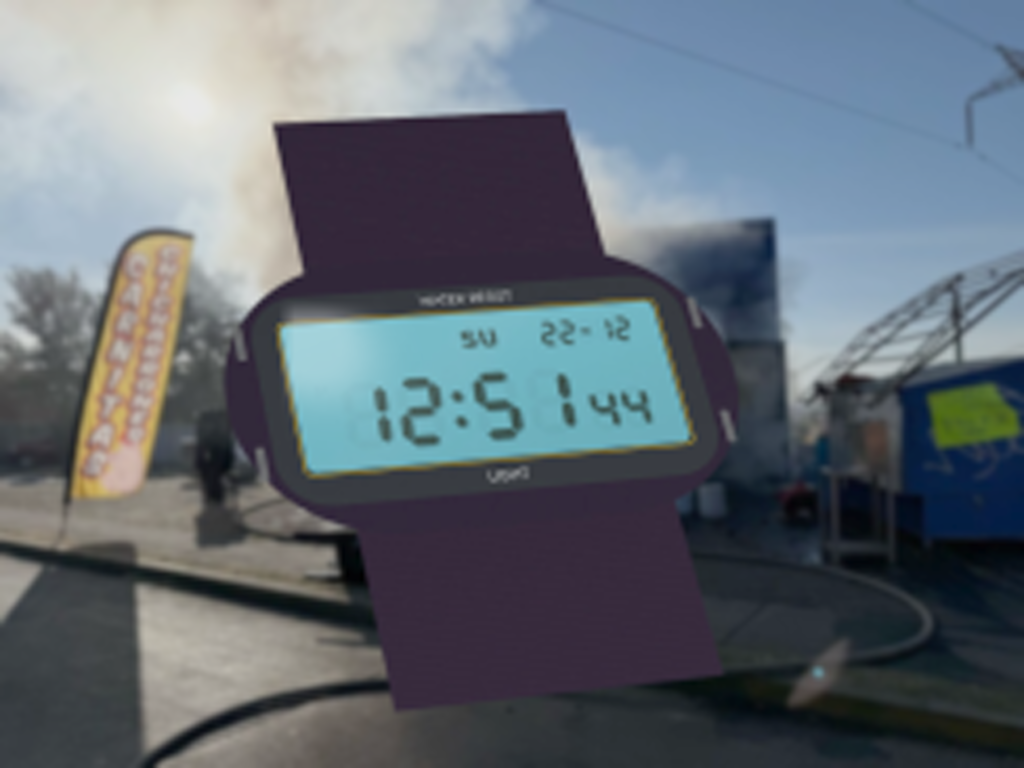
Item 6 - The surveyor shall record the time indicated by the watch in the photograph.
12:51:44
